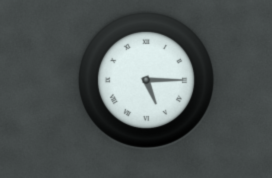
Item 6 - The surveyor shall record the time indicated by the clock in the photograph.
5:15
